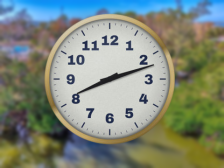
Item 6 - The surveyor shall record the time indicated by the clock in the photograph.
8:12
